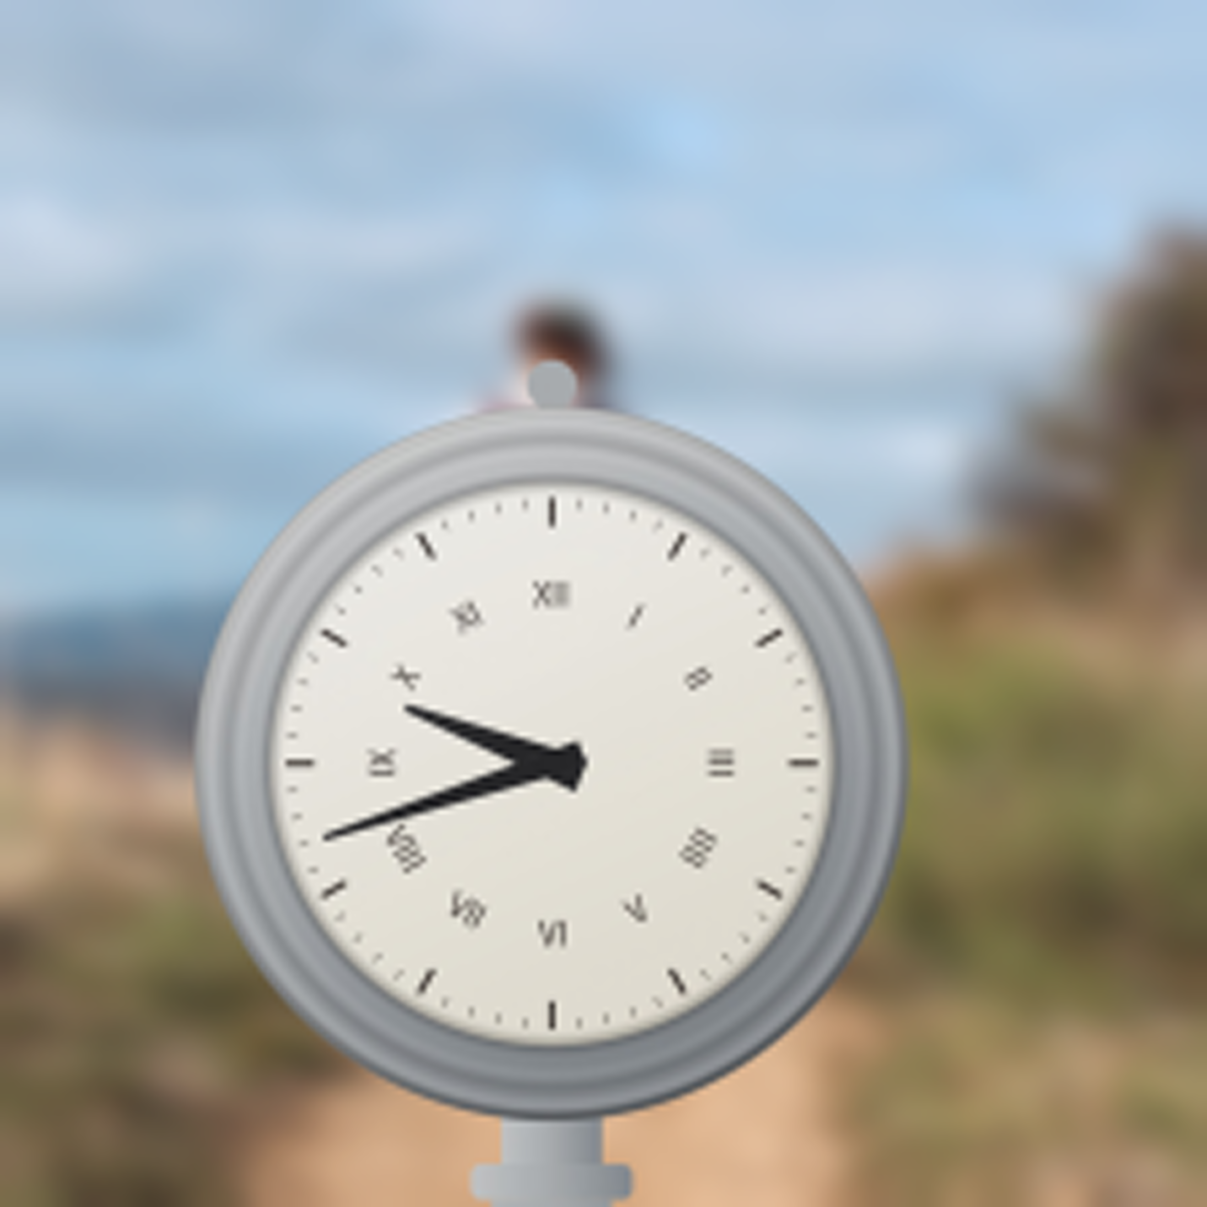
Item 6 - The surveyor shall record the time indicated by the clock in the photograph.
9:42
